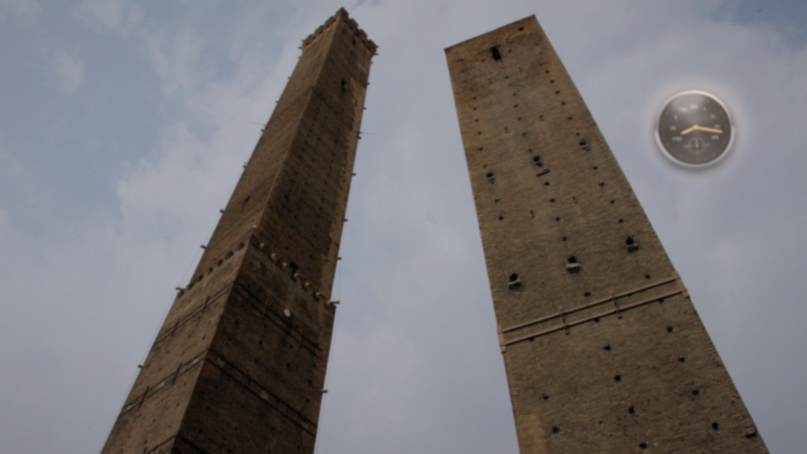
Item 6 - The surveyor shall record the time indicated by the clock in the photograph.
8:17
